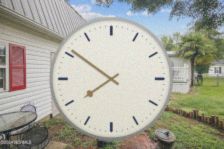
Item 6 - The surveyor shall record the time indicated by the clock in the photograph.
7:51
